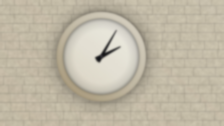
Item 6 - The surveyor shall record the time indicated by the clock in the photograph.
2:05
